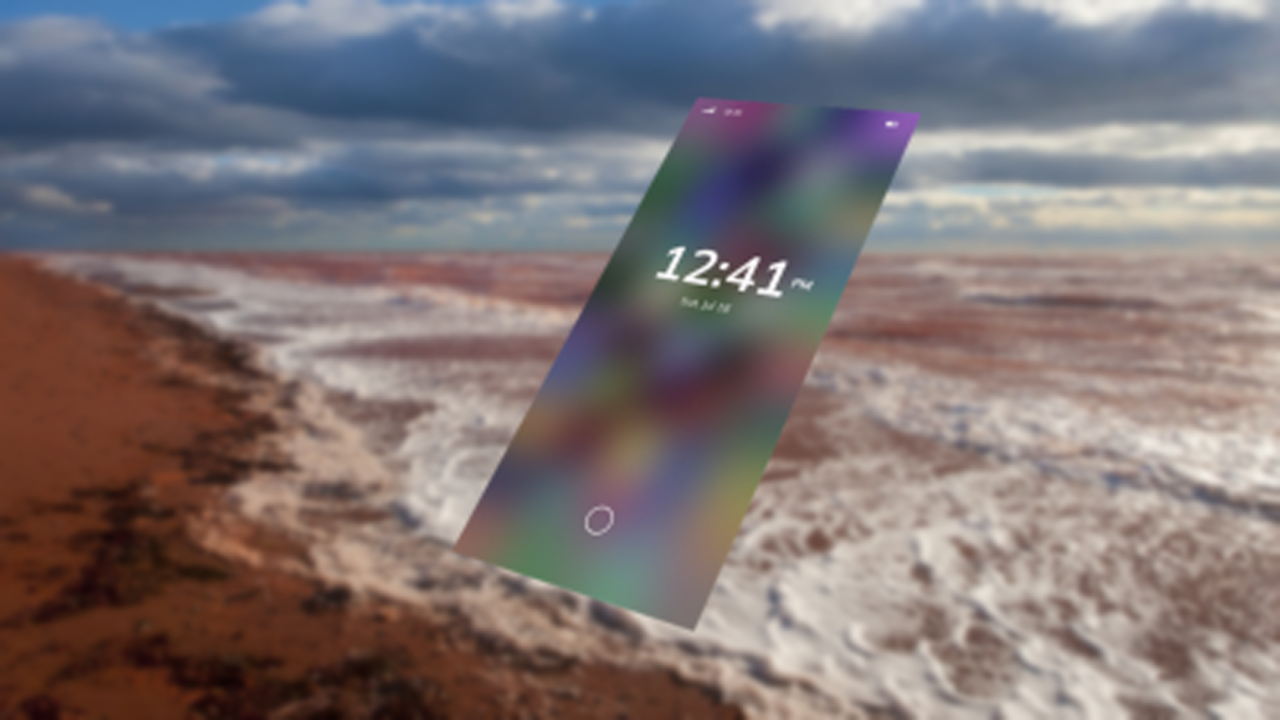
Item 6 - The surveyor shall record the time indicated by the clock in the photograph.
12:41
